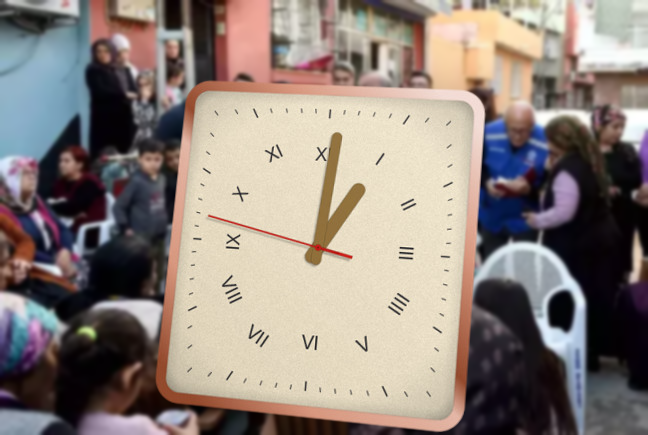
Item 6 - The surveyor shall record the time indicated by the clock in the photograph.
1:00:47
